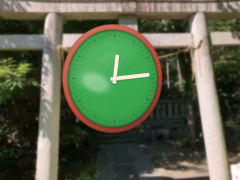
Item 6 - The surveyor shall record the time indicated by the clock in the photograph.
12:14
